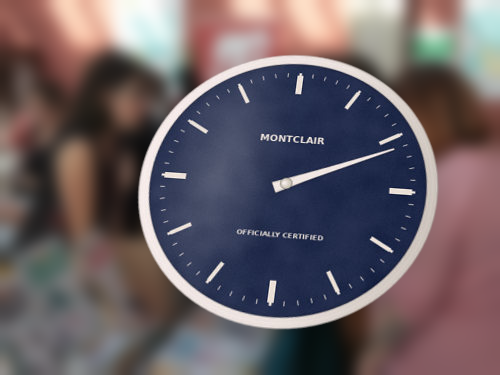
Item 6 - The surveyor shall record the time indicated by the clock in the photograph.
2:11
